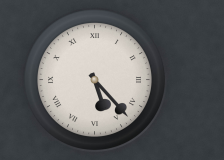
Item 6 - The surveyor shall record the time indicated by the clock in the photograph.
5:23
